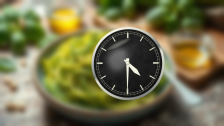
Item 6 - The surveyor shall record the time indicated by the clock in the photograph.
4:30
